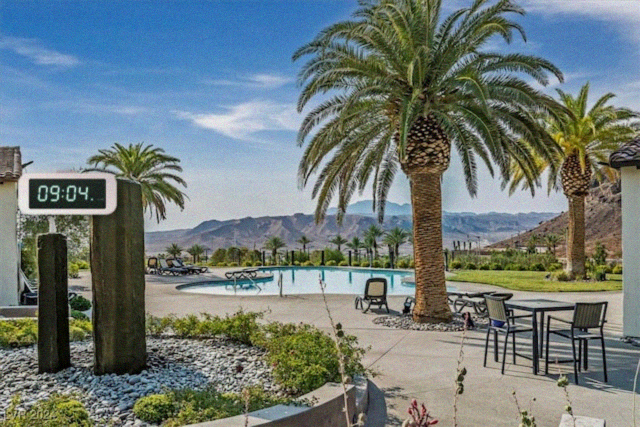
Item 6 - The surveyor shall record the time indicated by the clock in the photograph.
9:04
